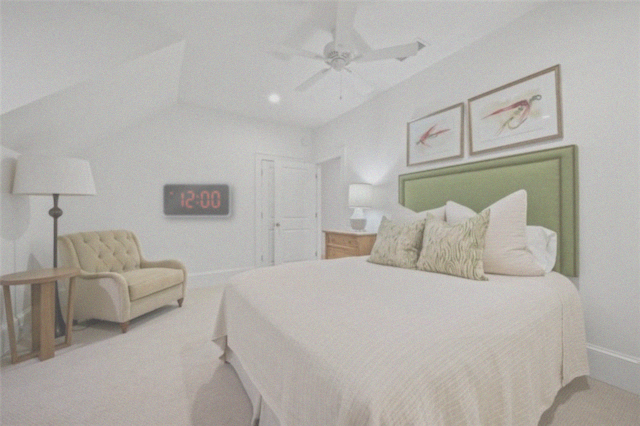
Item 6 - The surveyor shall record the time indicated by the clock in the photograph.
12:00
